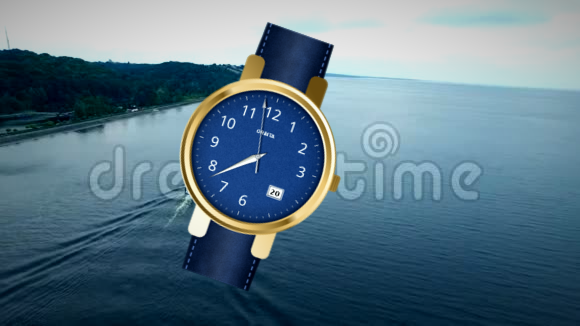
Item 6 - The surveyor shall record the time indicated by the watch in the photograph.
7:37:58
